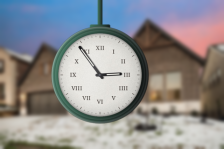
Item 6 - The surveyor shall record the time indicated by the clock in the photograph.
2:54
